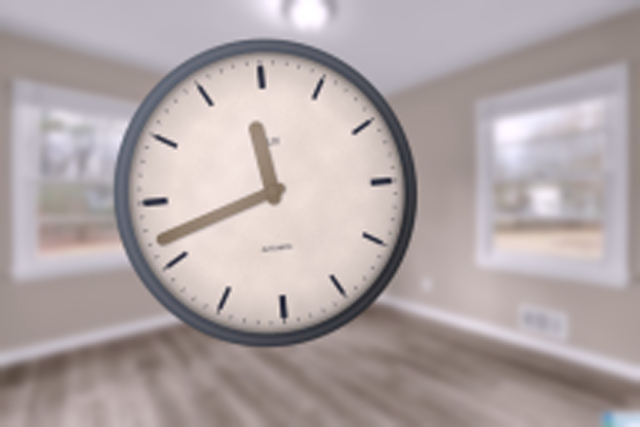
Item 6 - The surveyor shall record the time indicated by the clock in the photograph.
11:42
